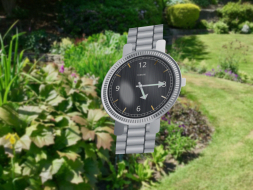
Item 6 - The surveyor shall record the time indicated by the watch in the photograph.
5:15
